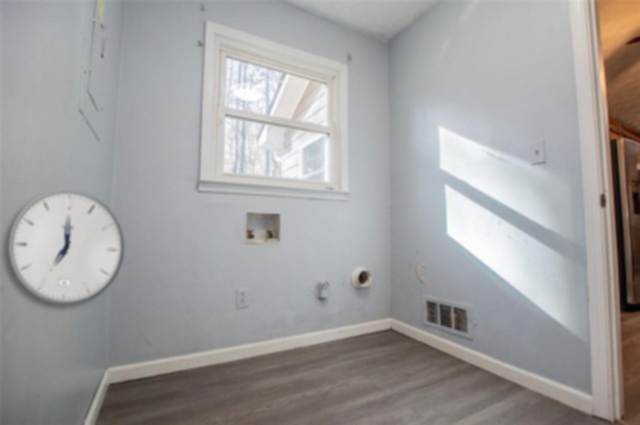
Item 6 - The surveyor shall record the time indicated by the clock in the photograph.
7:00
